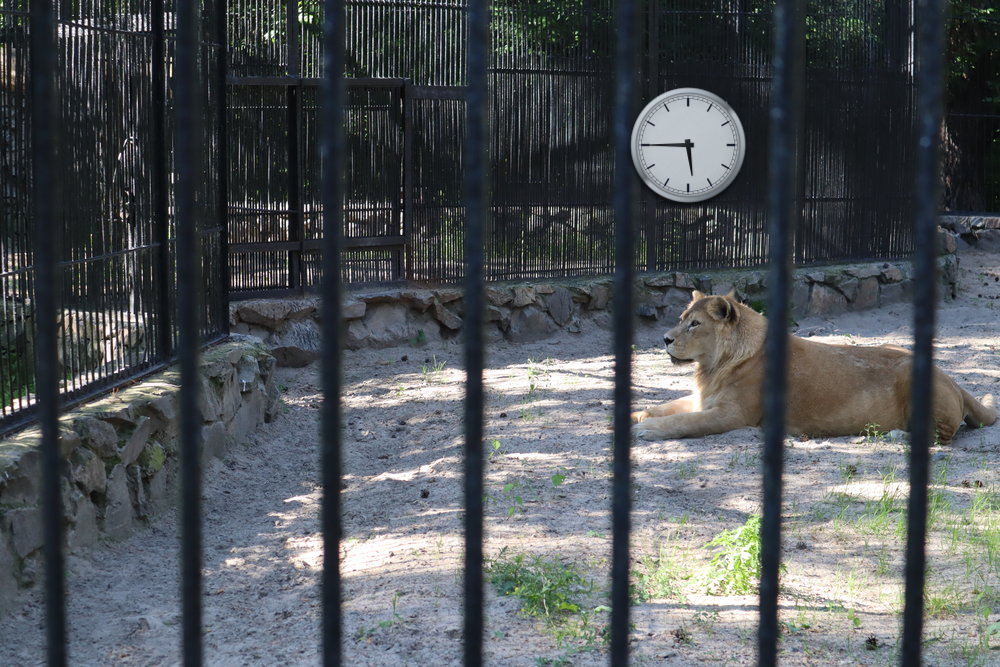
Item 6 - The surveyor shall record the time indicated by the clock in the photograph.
5:45
